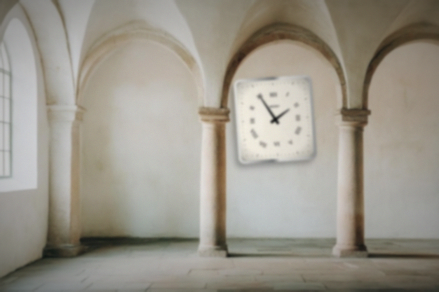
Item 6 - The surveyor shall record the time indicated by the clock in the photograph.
1:55
